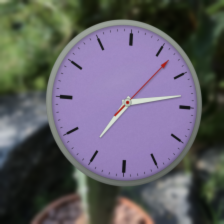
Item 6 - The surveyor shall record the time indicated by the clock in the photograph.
7:13:07
